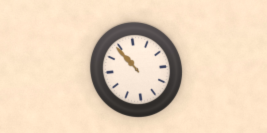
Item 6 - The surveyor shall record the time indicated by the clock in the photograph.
10:54
